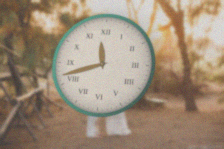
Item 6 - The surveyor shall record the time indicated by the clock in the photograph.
11:42
